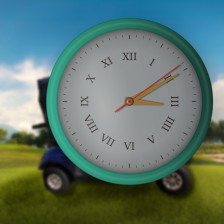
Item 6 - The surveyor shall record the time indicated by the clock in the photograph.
3:10:09
